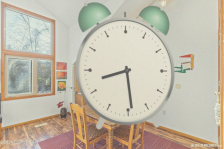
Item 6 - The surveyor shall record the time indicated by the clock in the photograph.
8:29
